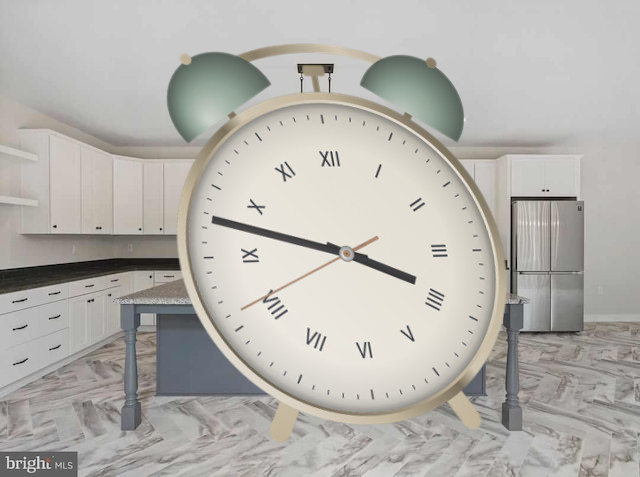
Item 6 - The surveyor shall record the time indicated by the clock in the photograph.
3:47:41
